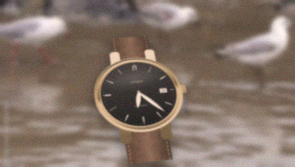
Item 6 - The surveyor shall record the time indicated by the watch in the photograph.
6:23
